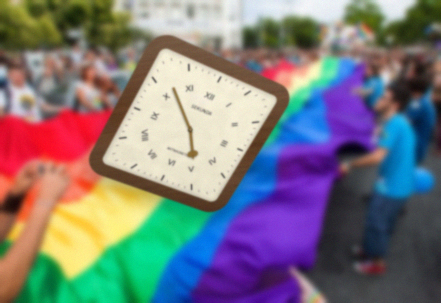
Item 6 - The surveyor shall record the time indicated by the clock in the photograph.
4:52
